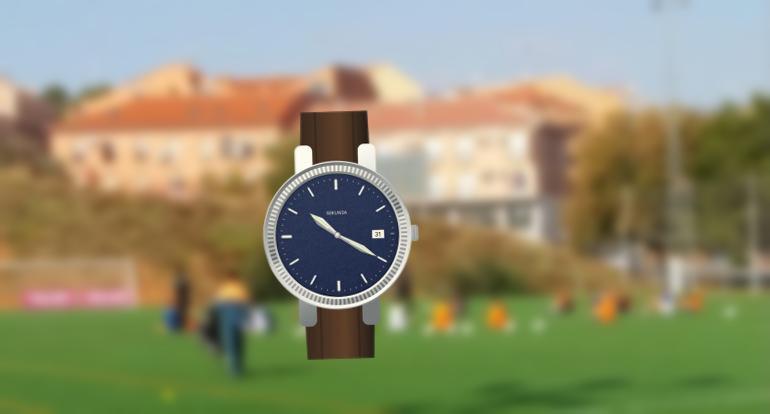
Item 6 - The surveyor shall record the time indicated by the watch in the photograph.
10:20
